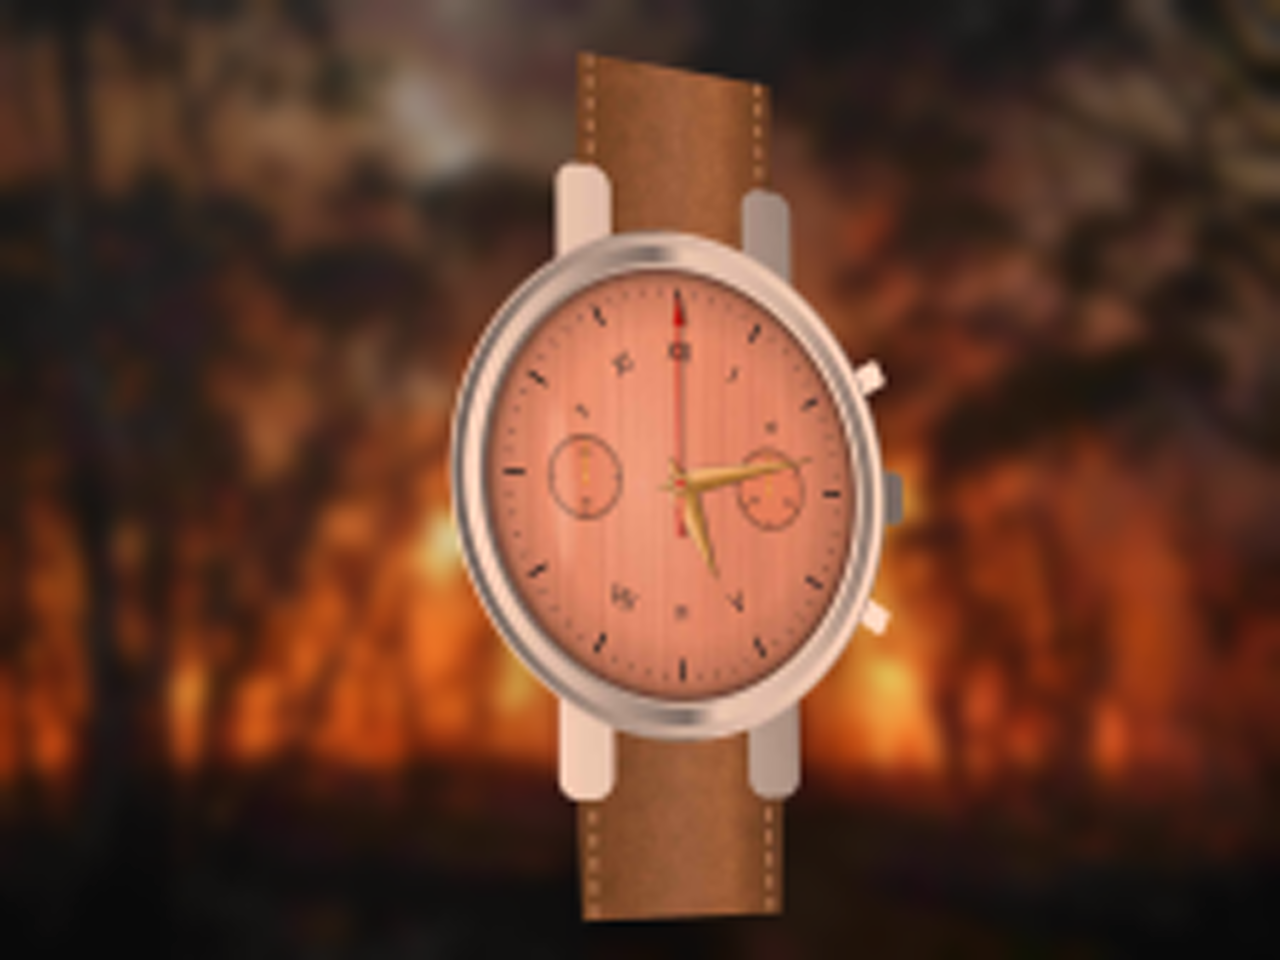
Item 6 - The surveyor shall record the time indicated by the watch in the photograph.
5:13
